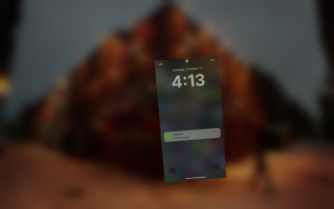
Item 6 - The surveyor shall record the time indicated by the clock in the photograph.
4:13
